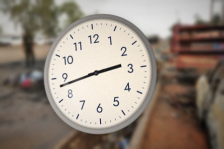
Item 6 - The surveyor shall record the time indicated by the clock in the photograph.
2:43
